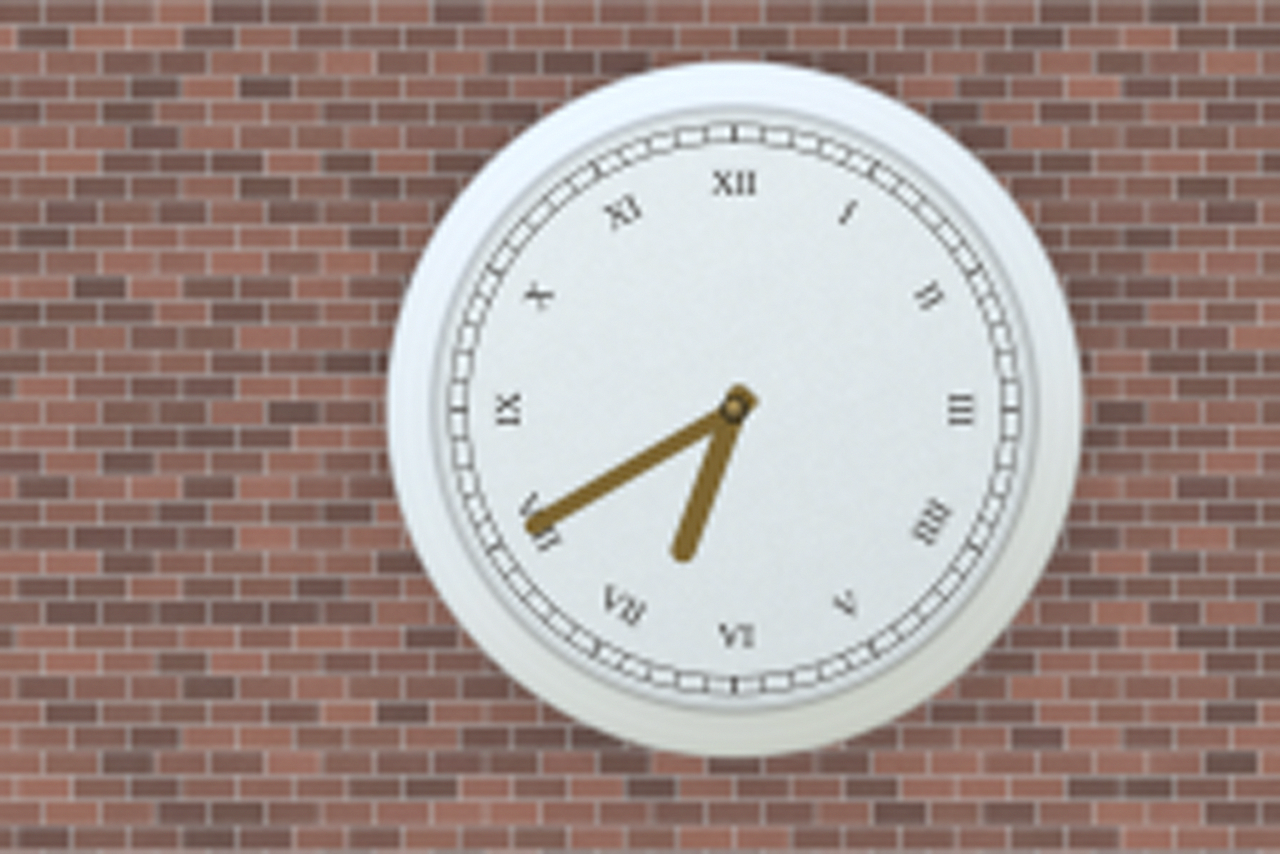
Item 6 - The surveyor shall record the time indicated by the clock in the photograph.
6:40
